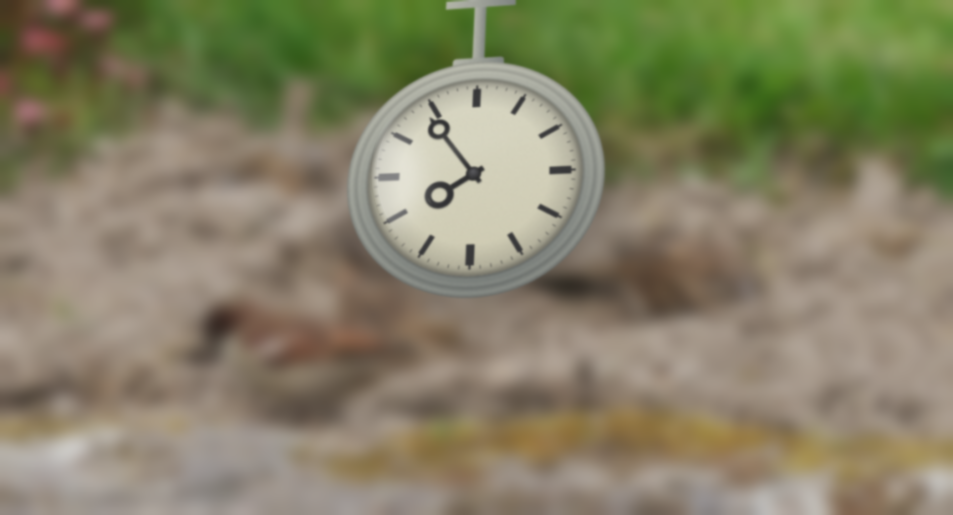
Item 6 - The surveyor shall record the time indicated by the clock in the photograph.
7:54
